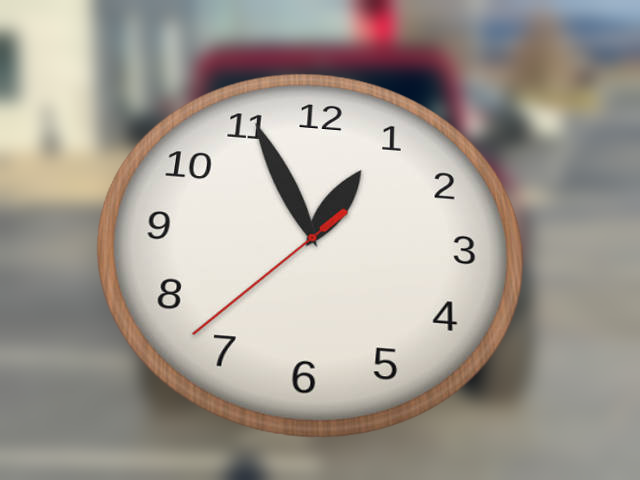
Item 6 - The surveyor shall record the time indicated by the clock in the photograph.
12:55:37
